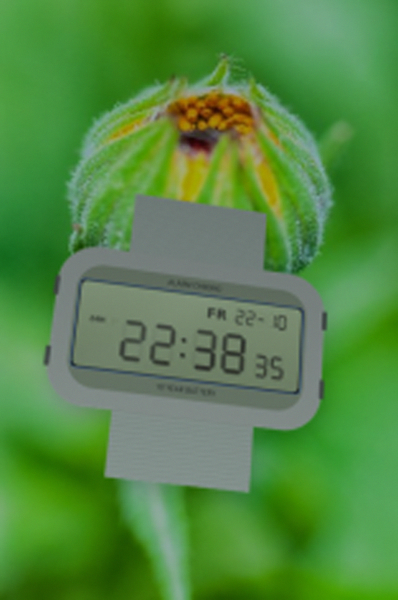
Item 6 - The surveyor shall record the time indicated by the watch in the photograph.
22:38:35
